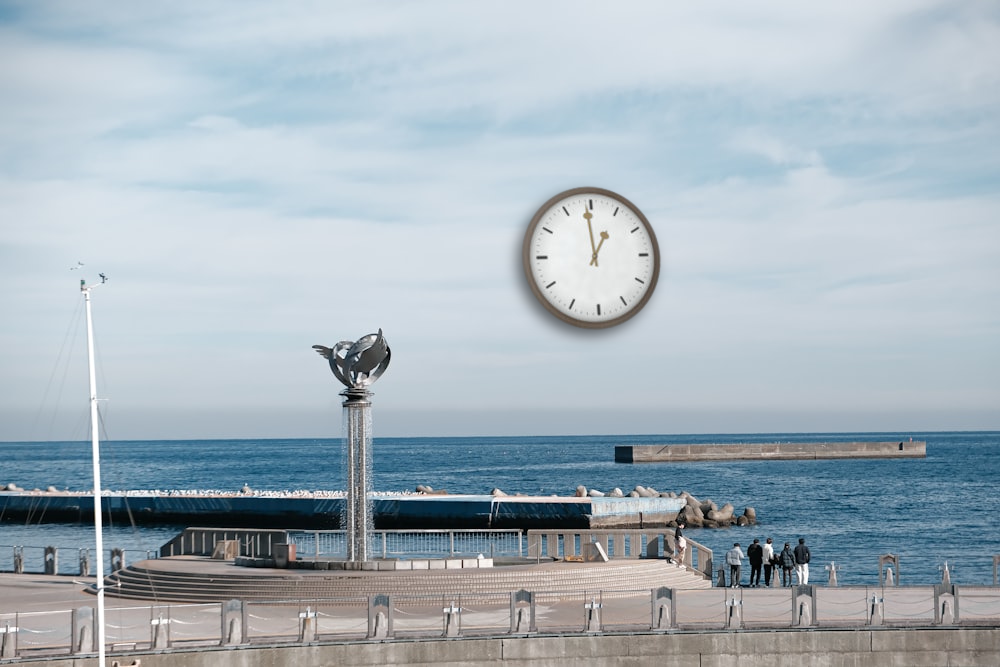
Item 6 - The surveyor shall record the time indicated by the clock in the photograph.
12:59
